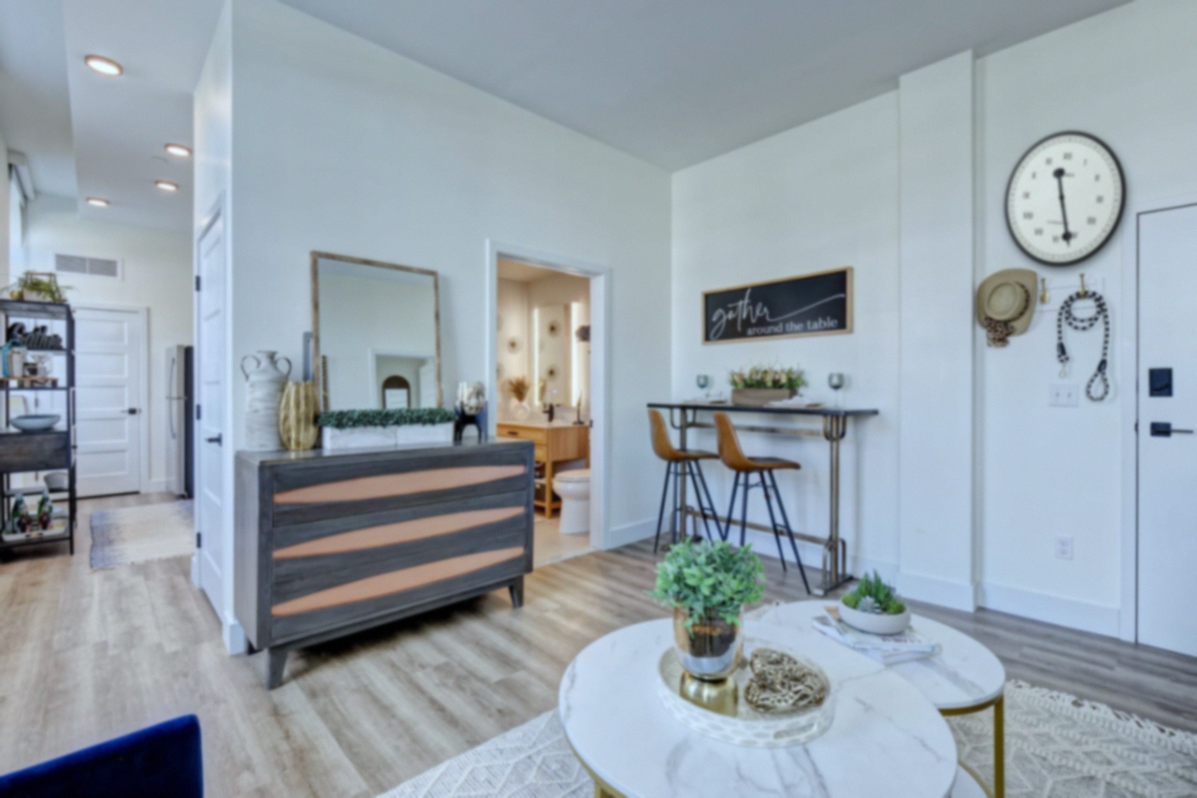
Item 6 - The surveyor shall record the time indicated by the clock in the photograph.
11:27
